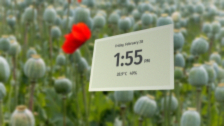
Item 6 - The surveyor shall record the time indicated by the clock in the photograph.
1:55
